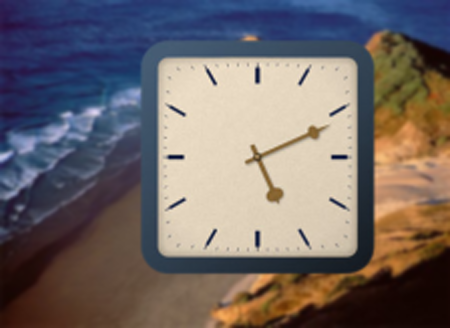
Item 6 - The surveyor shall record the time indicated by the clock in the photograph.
5:11
